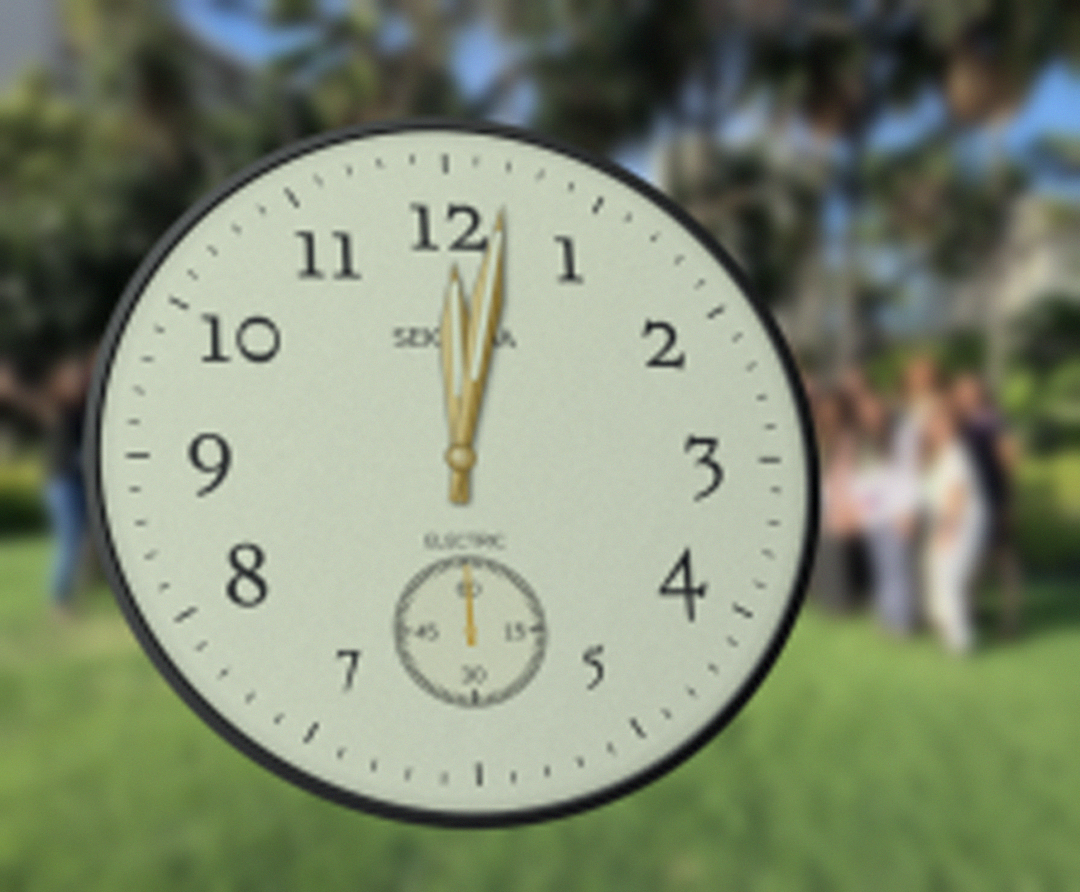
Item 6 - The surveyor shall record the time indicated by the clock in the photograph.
12:02
